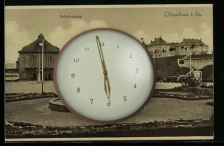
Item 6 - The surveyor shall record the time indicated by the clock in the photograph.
5:59
